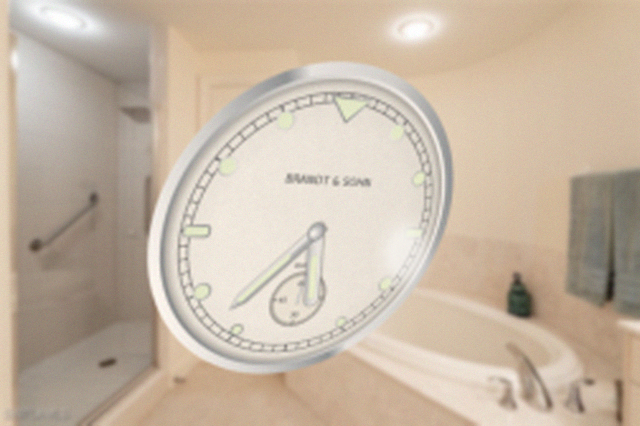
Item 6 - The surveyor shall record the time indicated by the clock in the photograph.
5:37
